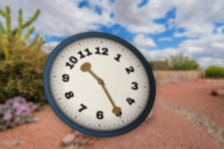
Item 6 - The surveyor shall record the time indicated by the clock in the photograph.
10:25
